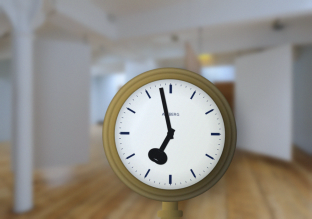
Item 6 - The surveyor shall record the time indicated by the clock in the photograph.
6:58
